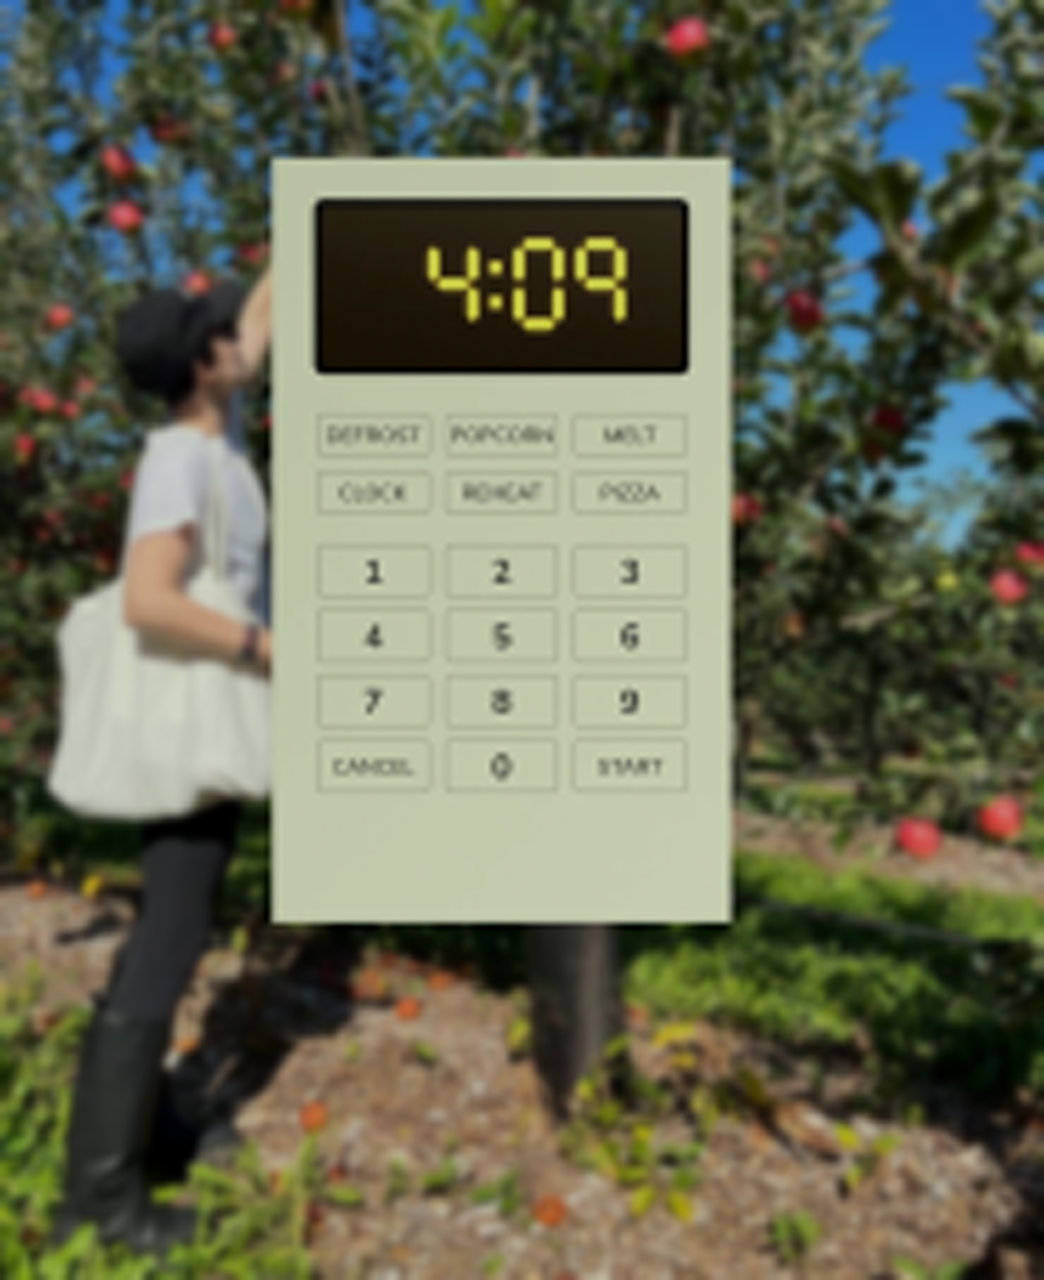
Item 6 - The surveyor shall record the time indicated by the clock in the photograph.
4:09
